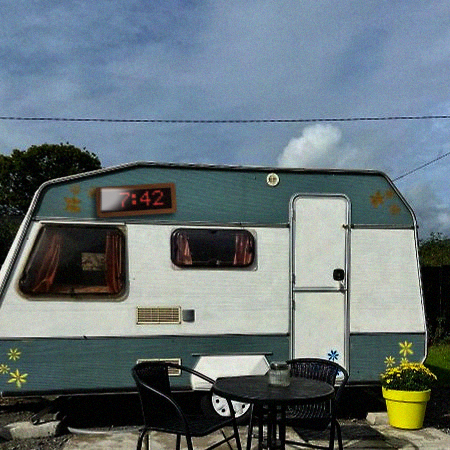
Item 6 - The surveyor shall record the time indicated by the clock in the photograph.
7:42
